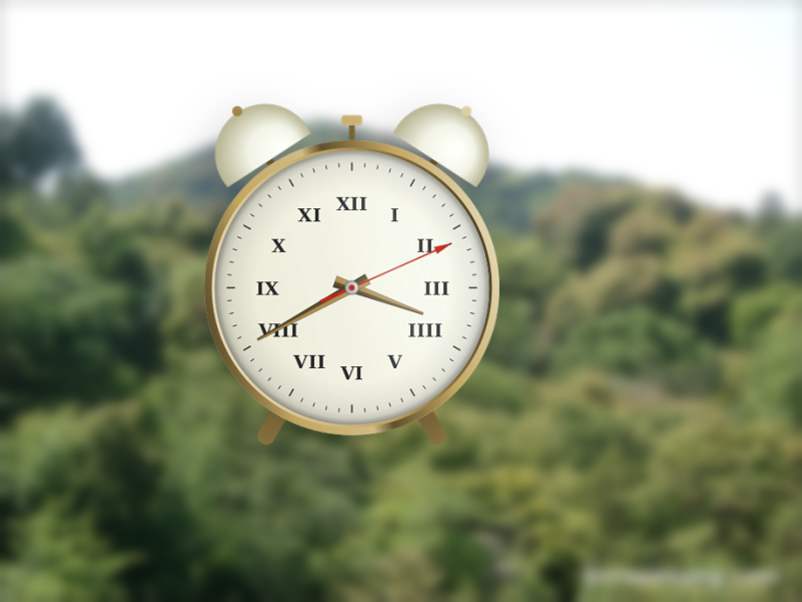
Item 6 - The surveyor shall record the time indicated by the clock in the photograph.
3:40:11
